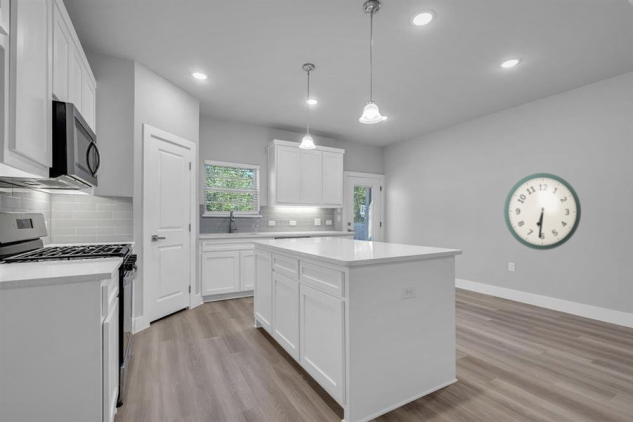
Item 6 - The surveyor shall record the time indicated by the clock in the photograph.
6:31
